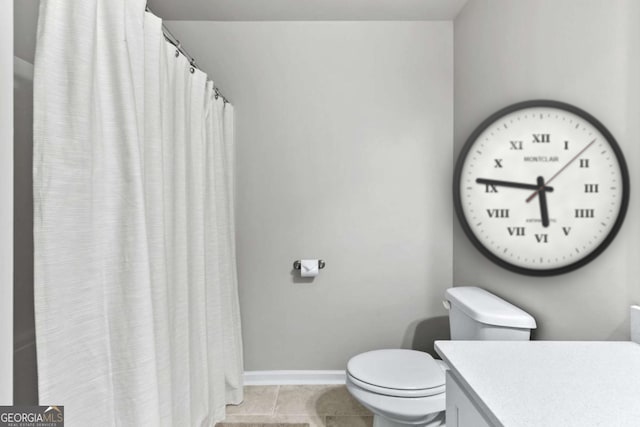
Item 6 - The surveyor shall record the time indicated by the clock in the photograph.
5:46:08
